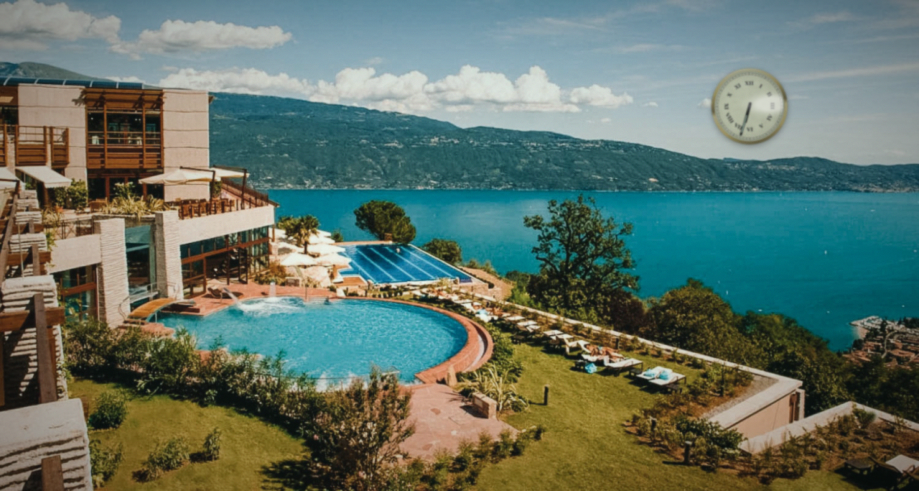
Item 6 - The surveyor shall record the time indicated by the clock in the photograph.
6:33
